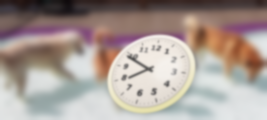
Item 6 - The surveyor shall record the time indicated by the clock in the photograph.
7:49
